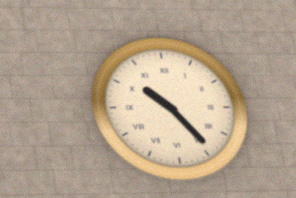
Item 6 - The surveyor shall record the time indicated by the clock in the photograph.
10:24
